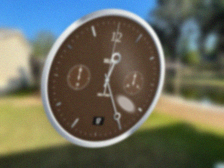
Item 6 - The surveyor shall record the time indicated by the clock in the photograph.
12:25
